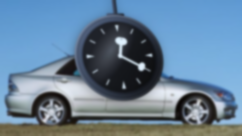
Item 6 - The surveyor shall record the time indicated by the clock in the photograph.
12:20
